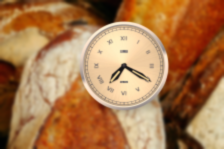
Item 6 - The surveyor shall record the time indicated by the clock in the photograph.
7:20
